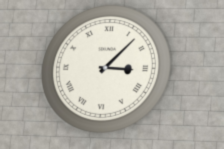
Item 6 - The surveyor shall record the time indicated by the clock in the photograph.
3:07
